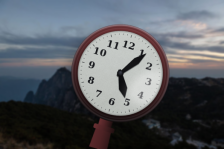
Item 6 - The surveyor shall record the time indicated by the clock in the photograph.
5:06
